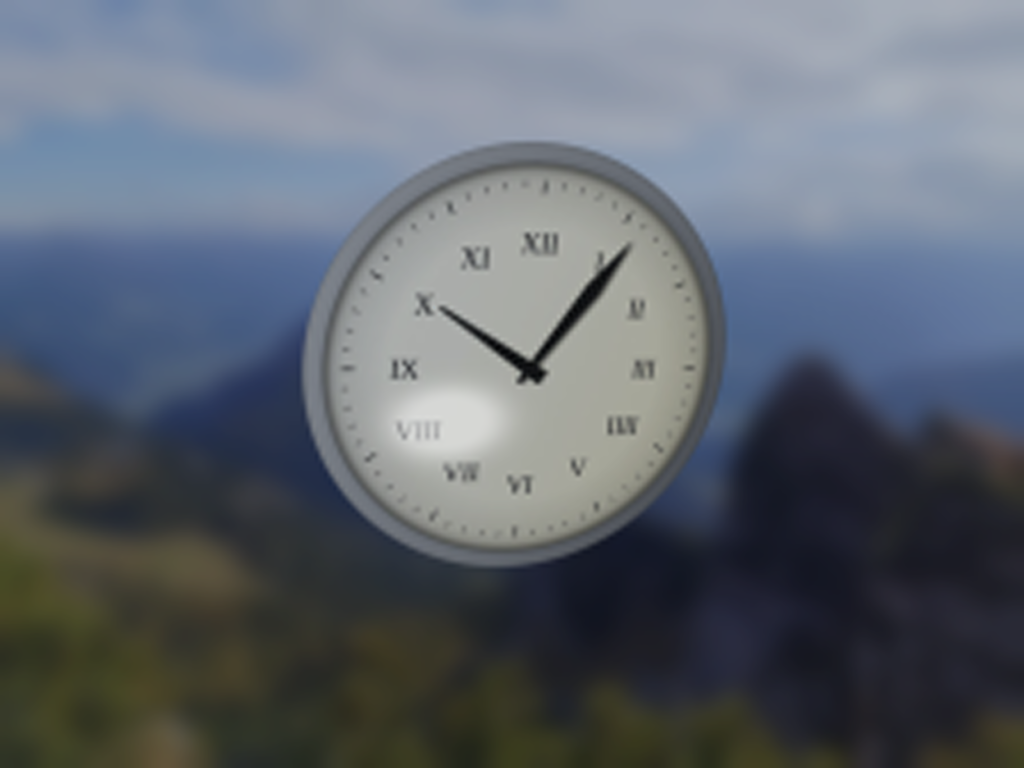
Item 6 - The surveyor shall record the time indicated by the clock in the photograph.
10:06
